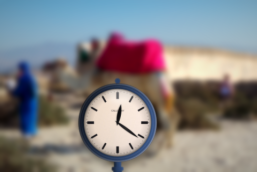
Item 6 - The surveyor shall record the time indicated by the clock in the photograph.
12:21
